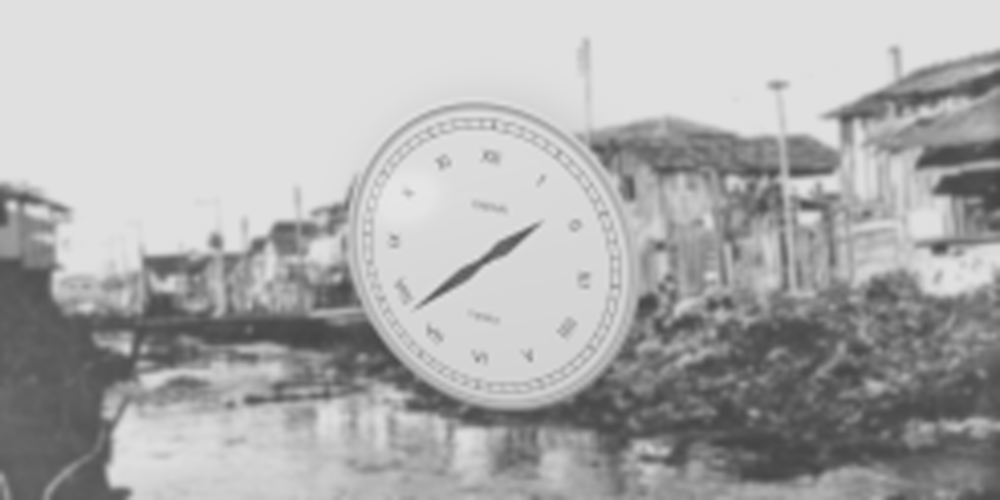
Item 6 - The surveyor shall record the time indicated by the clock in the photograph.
1:38
